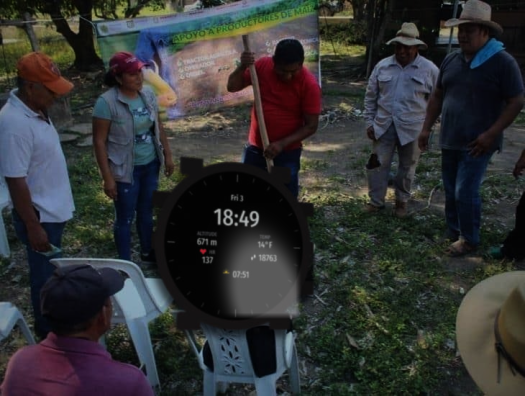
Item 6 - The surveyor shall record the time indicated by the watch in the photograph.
18:49
